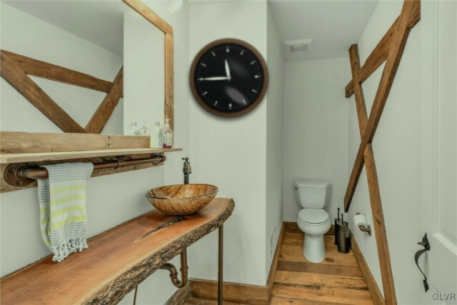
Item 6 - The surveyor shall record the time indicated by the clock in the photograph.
11:45
